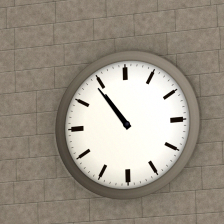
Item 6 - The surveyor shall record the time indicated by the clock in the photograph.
10:54
